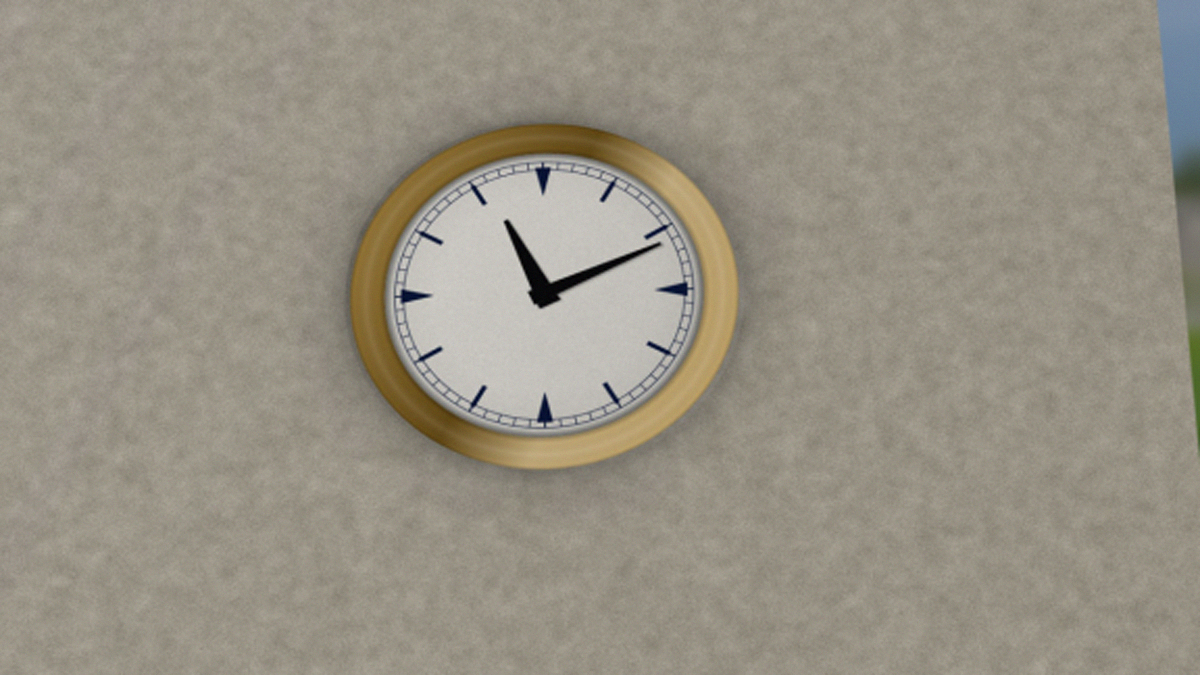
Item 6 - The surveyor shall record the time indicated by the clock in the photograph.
11:11
